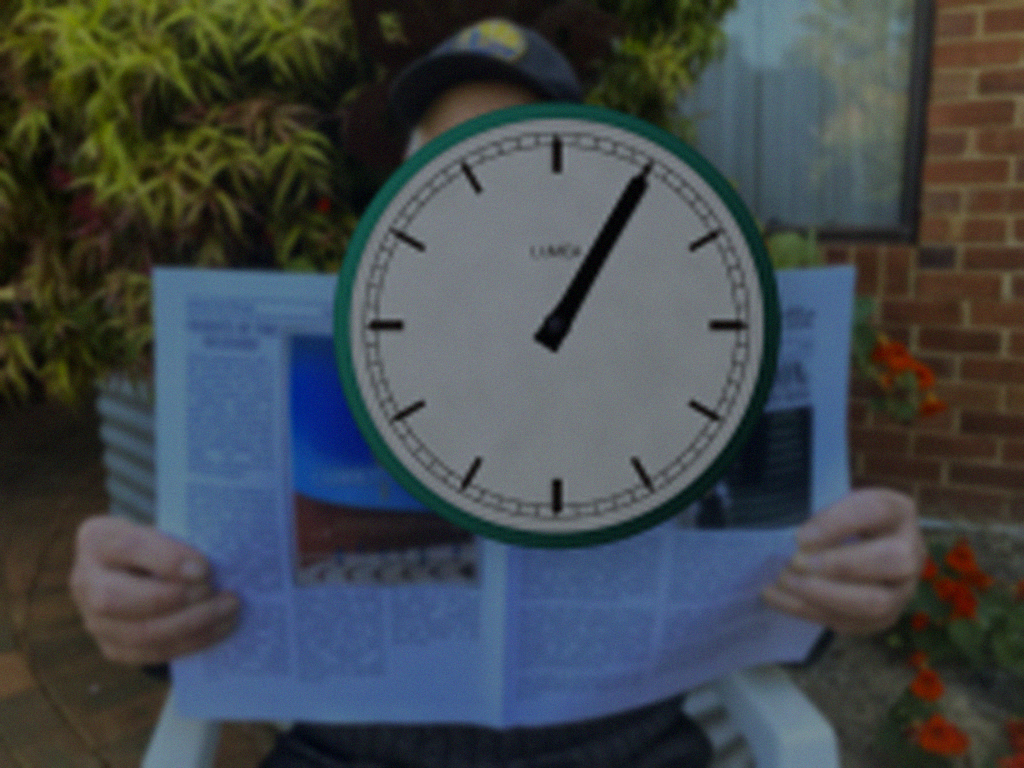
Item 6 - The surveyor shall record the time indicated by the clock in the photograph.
1:05
